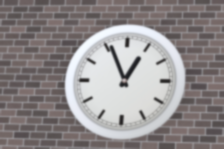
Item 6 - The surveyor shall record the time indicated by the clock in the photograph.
12:56
